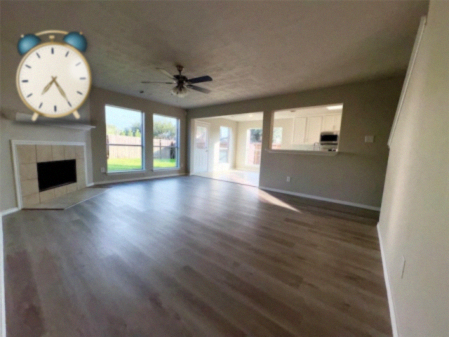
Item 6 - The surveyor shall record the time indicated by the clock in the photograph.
7:25
